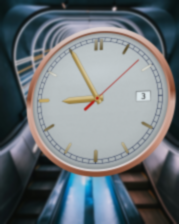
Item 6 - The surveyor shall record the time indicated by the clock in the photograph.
8:55:08
